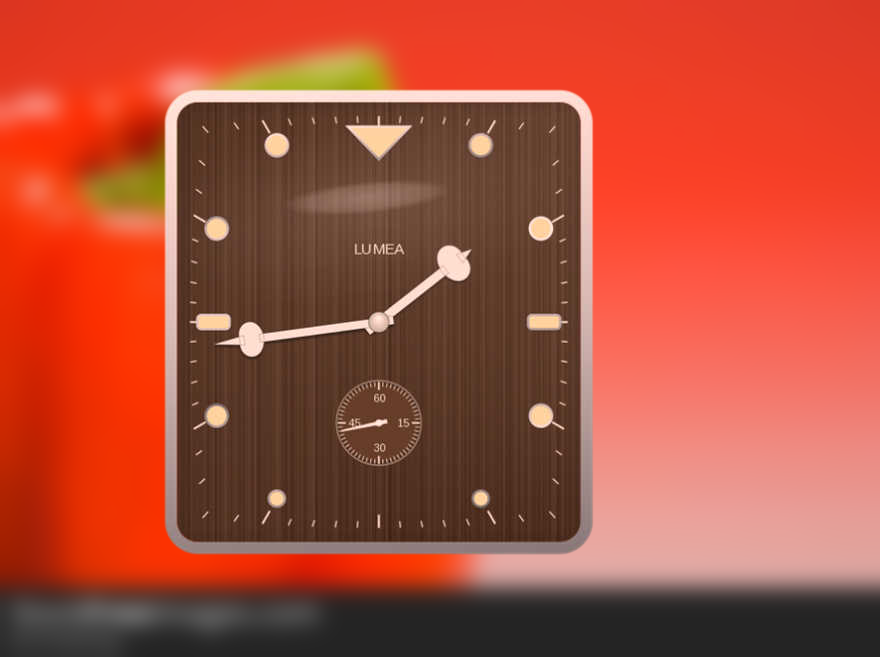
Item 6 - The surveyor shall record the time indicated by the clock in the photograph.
1:43:43
